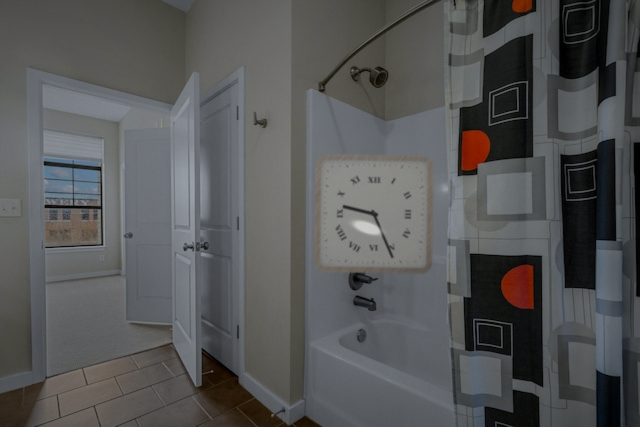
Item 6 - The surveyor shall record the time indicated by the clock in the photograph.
9:26
